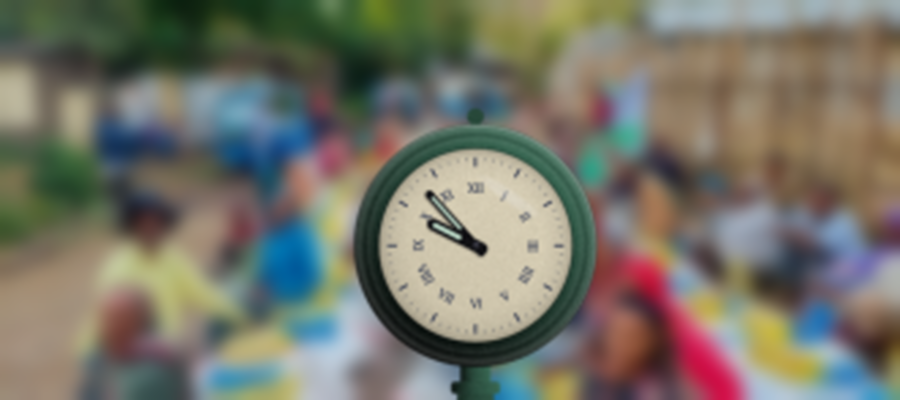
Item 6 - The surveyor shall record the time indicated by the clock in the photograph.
9:53
